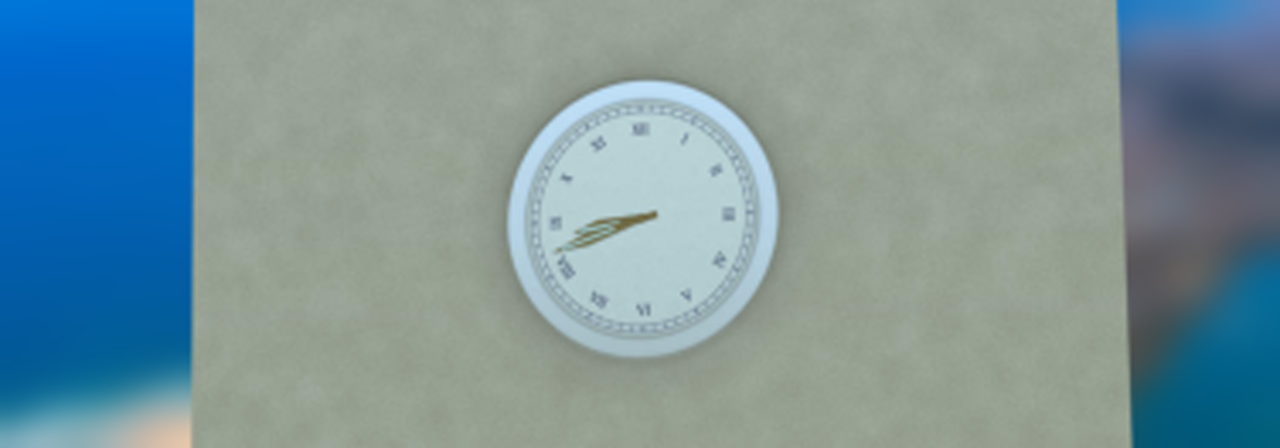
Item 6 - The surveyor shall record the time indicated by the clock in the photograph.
8:42
